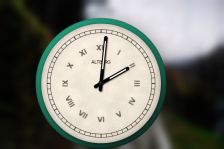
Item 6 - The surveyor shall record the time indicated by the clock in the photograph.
2:01
